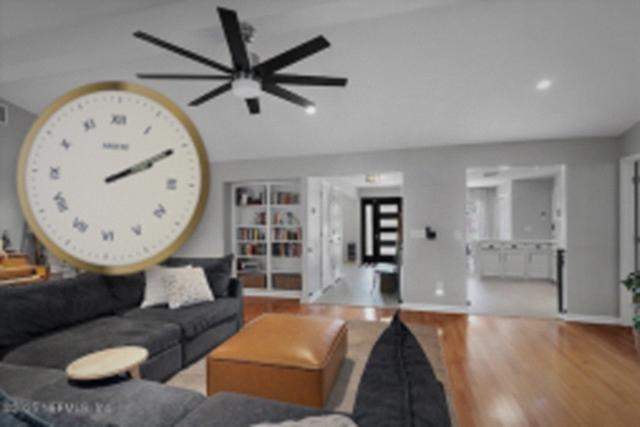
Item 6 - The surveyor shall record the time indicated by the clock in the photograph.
2:10
